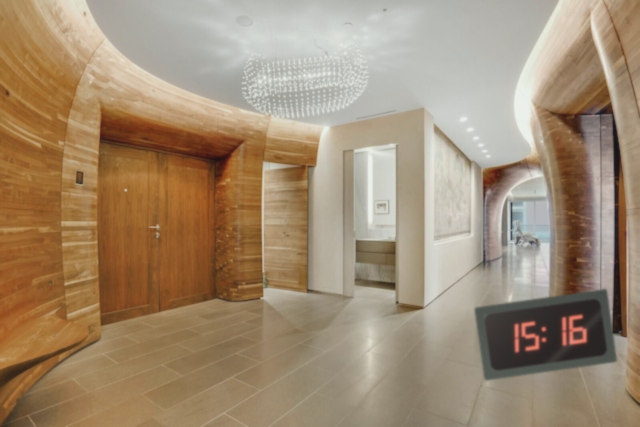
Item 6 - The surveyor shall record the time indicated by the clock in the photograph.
15:16
